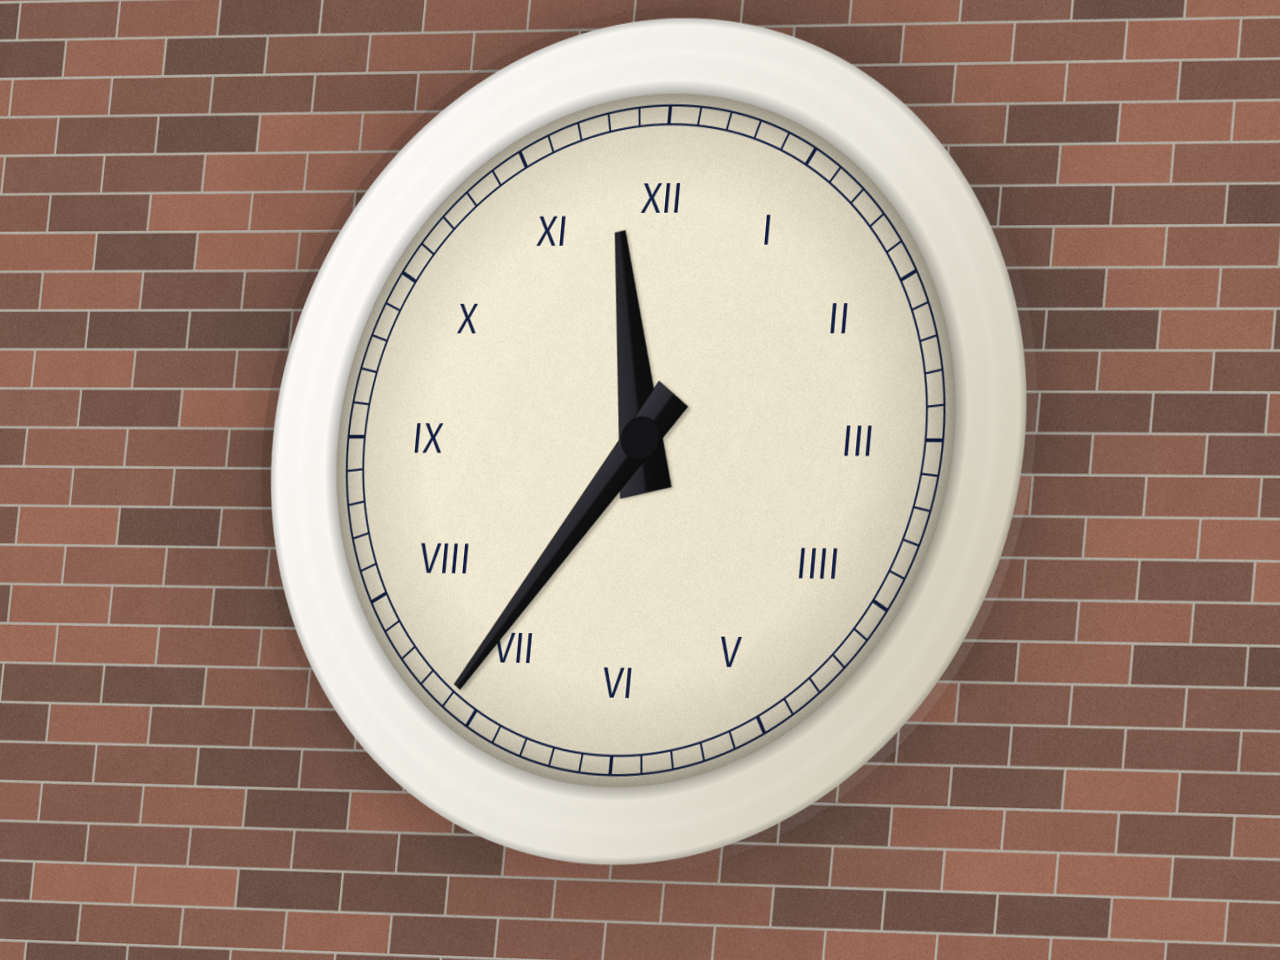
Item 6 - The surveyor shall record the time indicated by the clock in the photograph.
11:36
